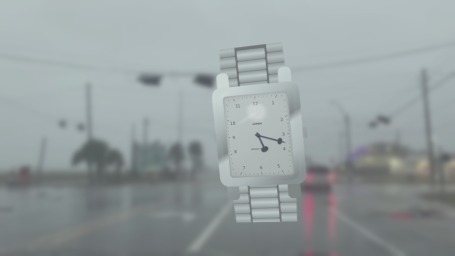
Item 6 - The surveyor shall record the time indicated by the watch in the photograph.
5:18
